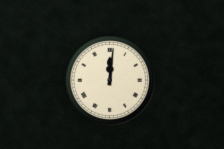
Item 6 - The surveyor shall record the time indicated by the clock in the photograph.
12:01
